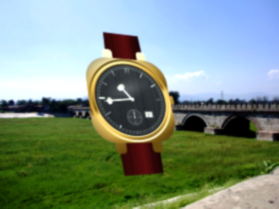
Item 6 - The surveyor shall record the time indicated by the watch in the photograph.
10:44
